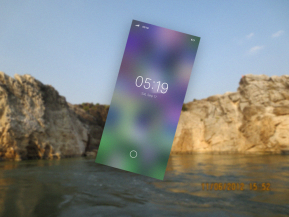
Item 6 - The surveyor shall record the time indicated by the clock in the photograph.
5:19
